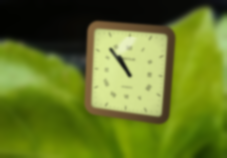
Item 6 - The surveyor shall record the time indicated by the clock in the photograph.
10:53
